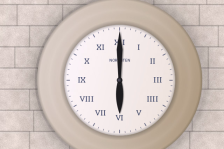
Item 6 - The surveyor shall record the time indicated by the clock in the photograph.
6:00
